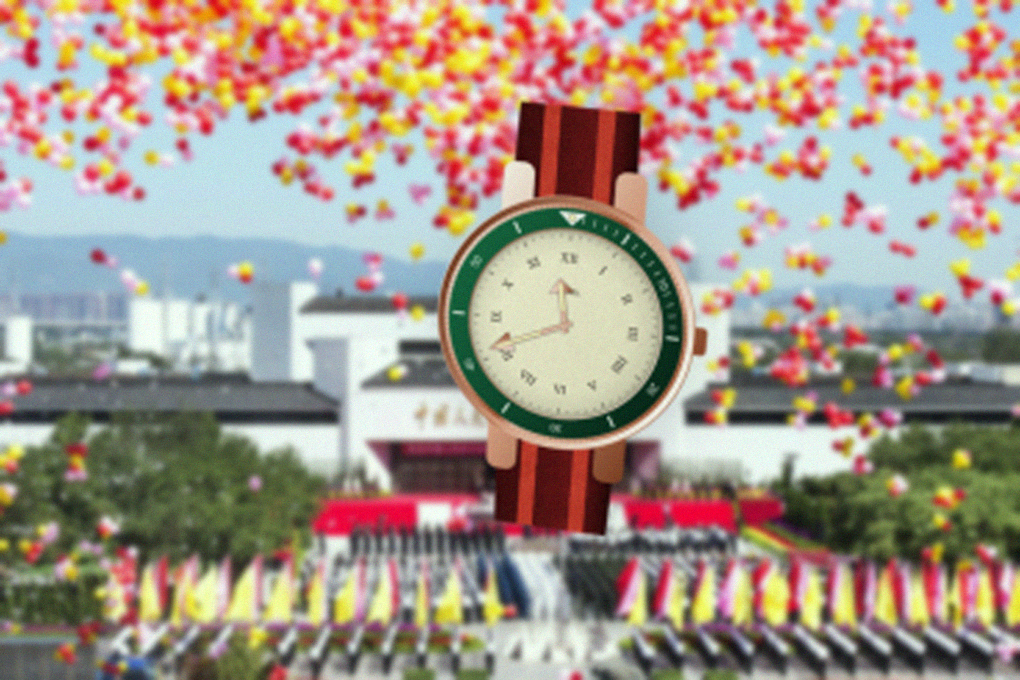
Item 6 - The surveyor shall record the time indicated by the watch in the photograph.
11:41
